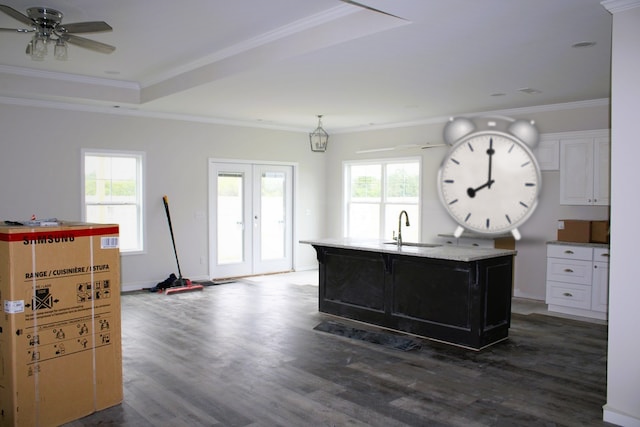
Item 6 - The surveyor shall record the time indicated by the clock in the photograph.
8:00
